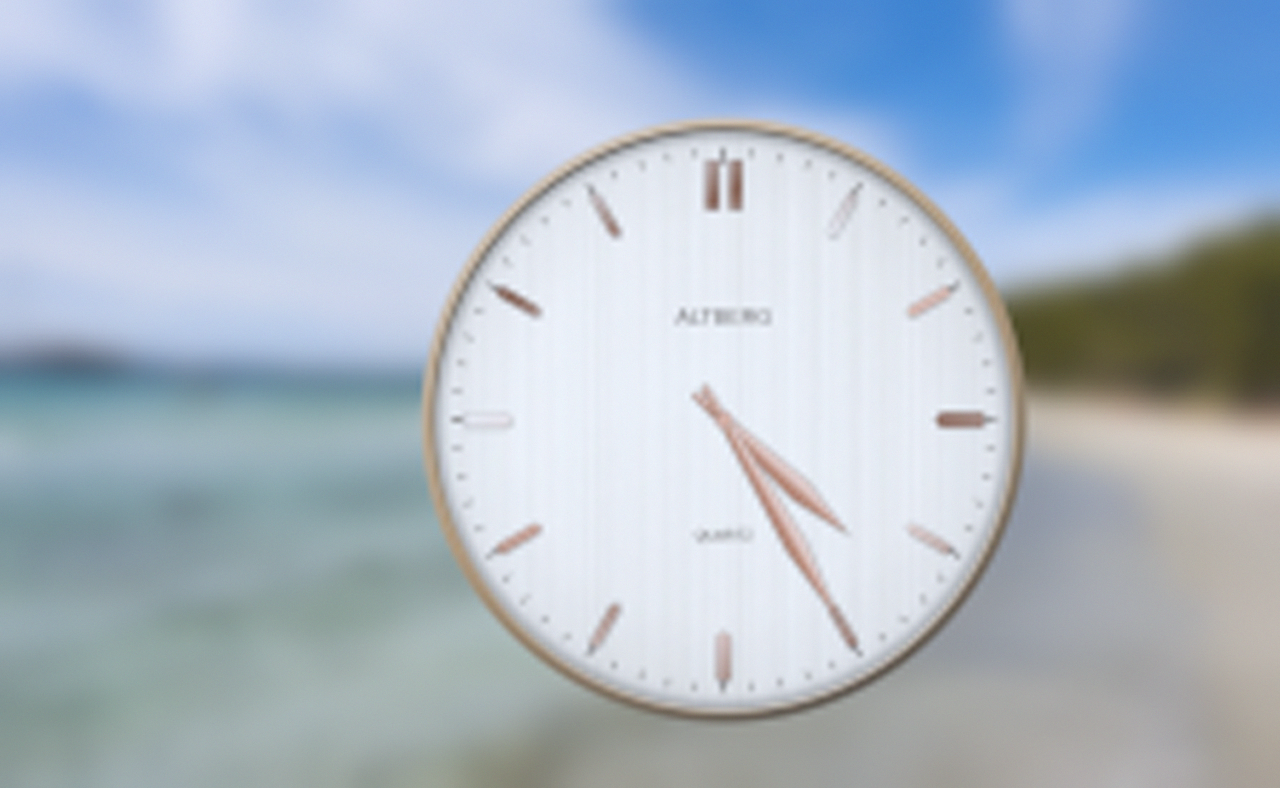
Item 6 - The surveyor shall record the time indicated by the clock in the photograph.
4:25
